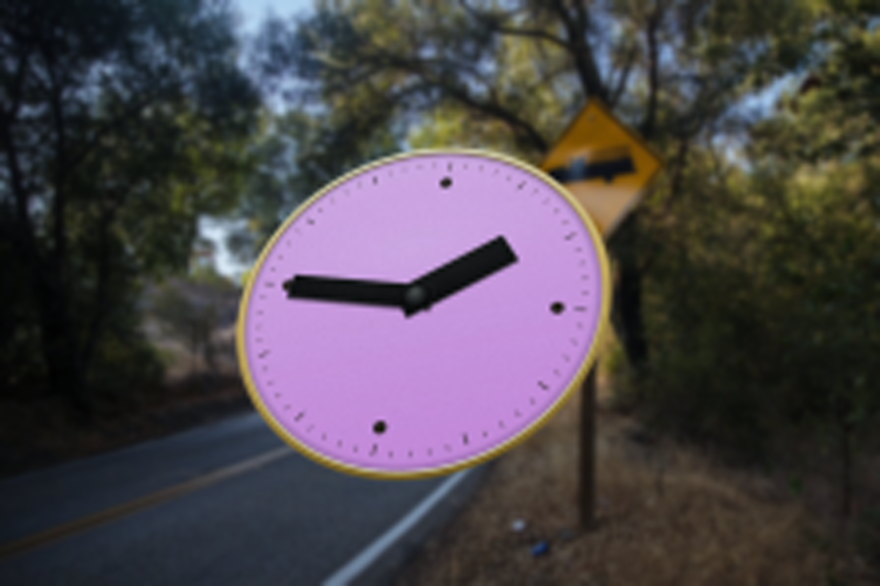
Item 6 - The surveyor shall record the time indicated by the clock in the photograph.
1:45
